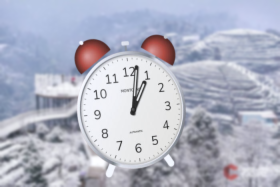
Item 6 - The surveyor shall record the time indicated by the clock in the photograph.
1:02
